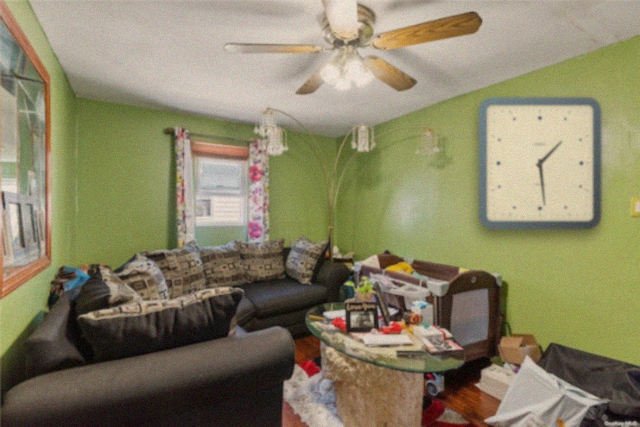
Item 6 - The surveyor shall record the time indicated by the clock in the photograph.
1:29
